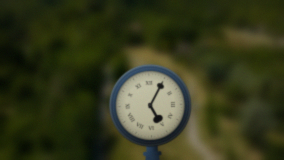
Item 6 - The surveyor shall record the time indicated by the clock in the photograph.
5:05
